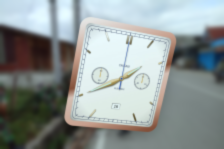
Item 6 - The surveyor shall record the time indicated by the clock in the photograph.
1:40
